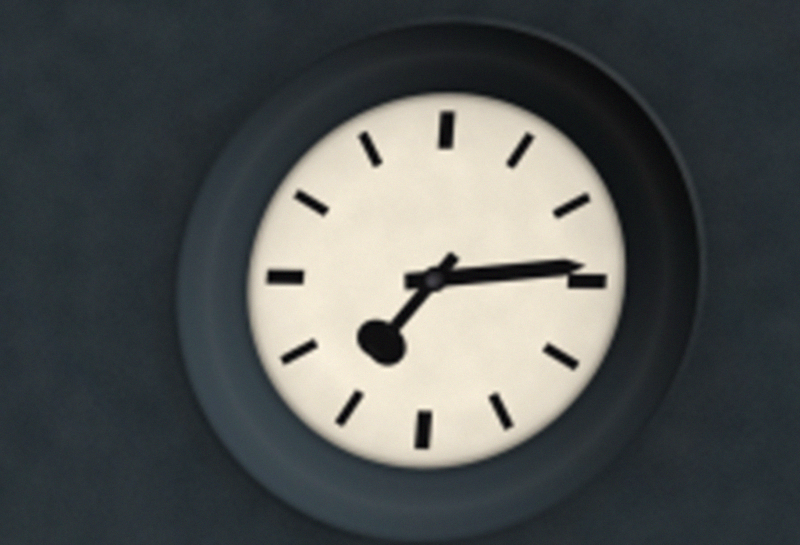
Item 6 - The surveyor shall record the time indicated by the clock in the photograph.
7:14
